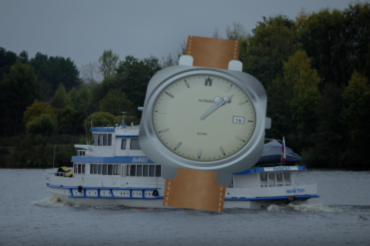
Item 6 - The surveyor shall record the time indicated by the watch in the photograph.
1:07
